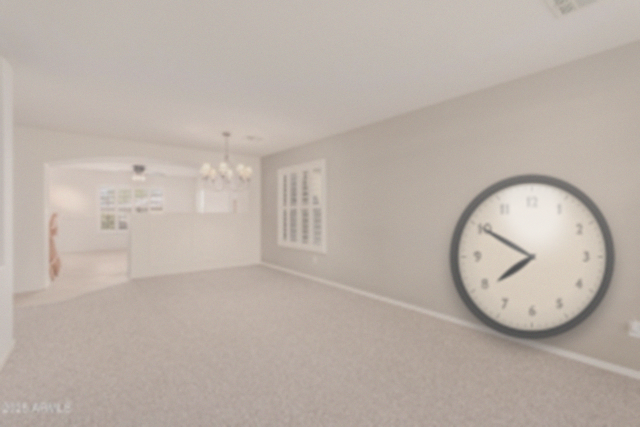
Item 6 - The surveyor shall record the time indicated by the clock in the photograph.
7:50
